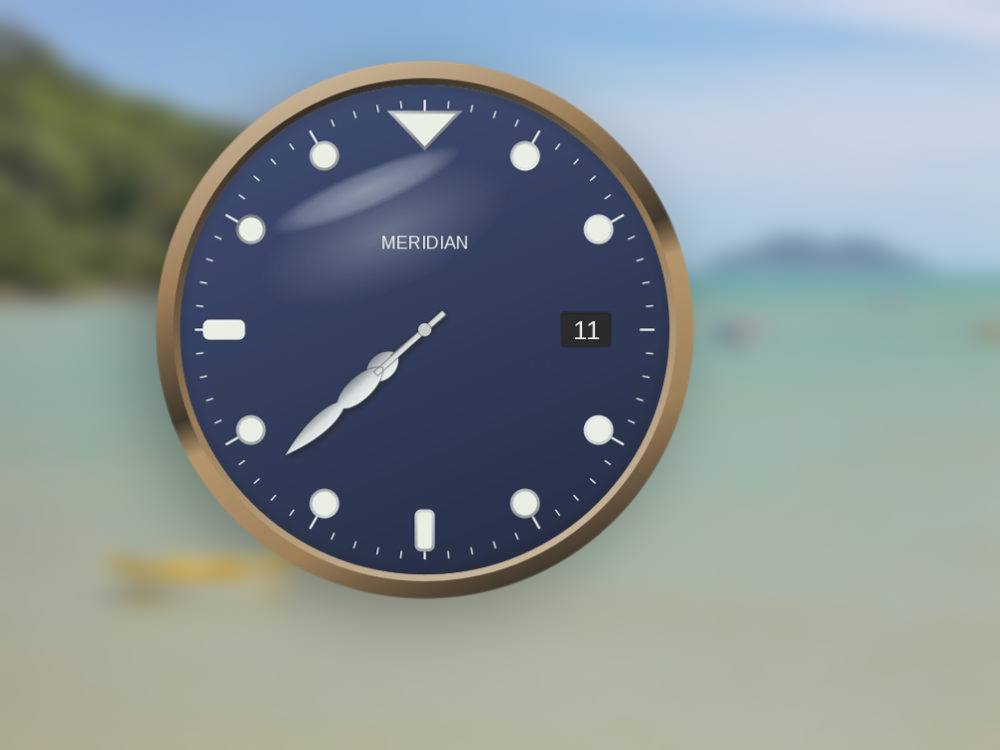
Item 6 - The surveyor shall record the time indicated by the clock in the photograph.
7:38
